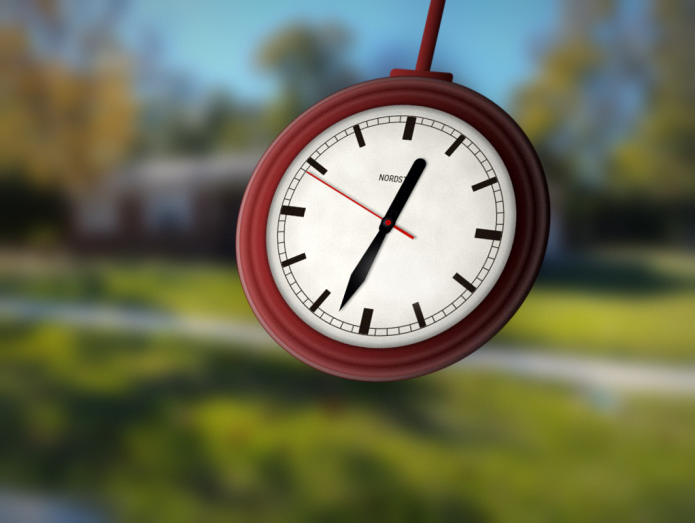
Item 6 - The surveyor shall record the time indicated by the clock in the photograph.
12:32:49
